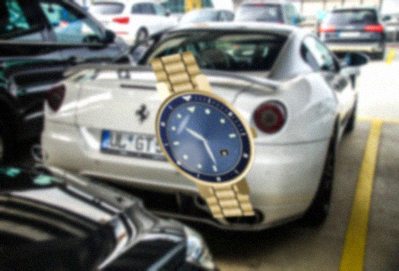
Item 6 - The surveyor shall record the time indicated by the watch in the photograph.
10:29
